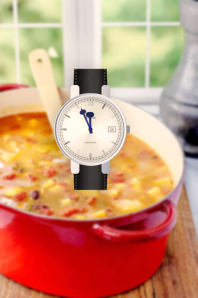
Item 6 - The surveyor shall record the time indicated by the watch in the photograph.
11:56
